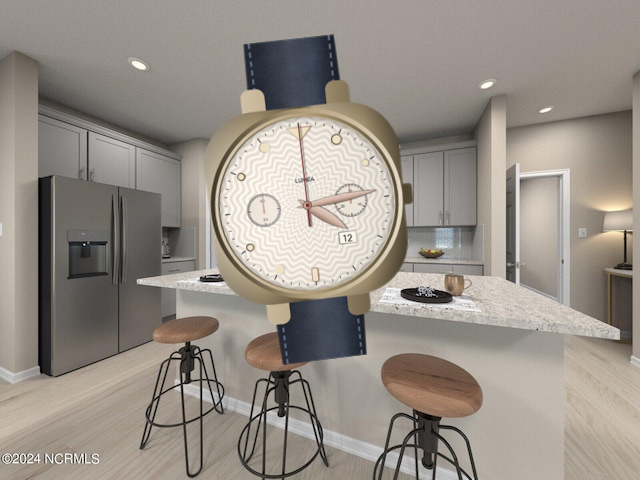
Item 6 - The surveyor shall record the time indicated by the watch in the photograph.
4:14
